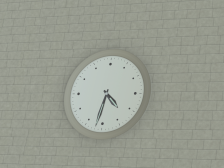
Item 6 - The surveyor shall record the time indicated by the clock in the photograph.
4:32
